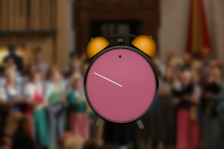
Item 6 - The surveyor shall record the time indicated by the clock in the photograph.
9:49
